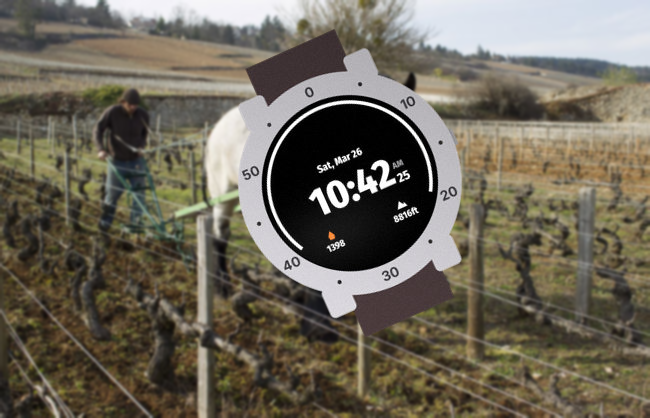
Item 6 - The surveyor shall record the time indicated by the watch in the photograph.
10:42:25
